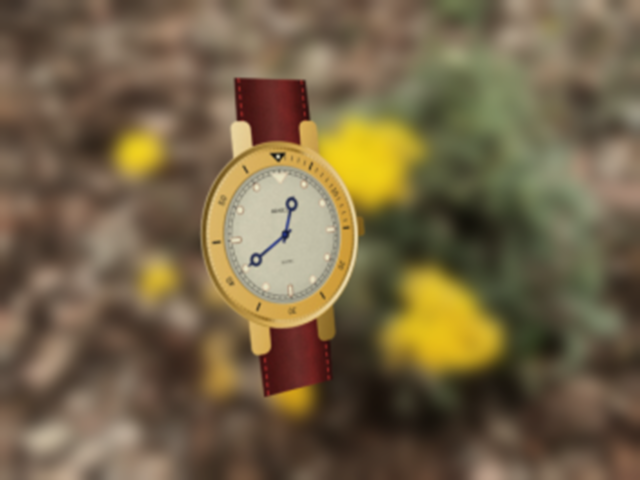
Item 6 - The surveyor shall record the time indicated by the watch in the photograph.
12:40
